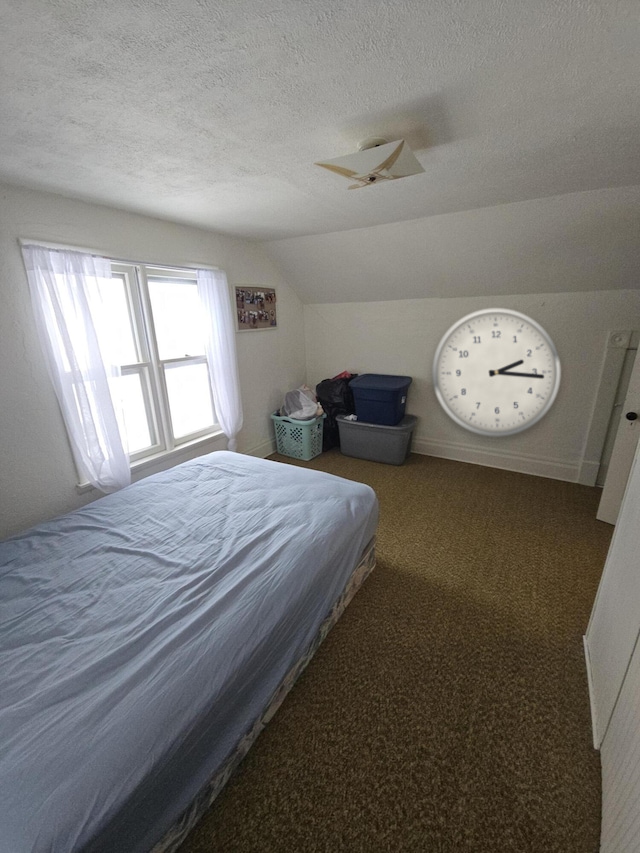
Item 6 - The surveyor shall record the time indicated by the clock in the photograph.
2:16
